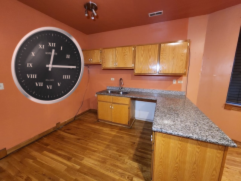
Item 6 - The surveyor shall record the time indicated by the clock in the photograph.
12:15
